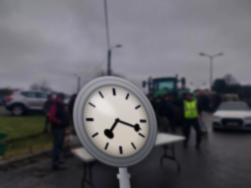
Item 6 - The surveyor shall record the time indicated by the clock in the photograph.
7:18
